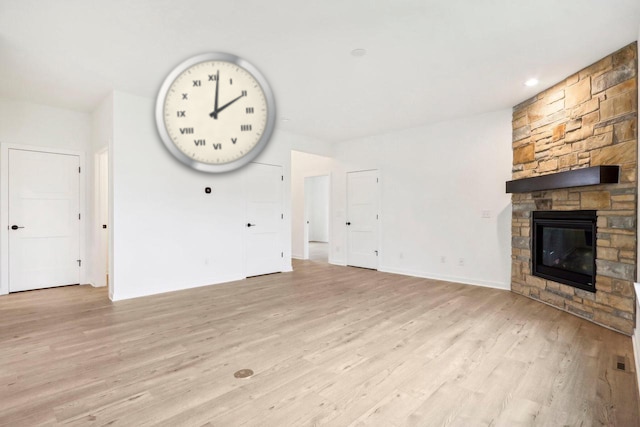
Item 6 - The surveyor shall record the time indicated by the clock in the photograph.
2:01
